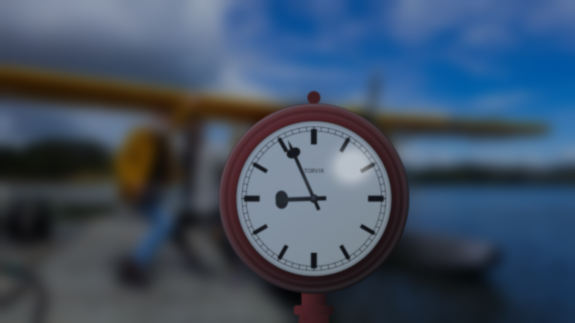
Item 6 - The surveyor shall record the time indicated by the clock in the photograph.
8:56
